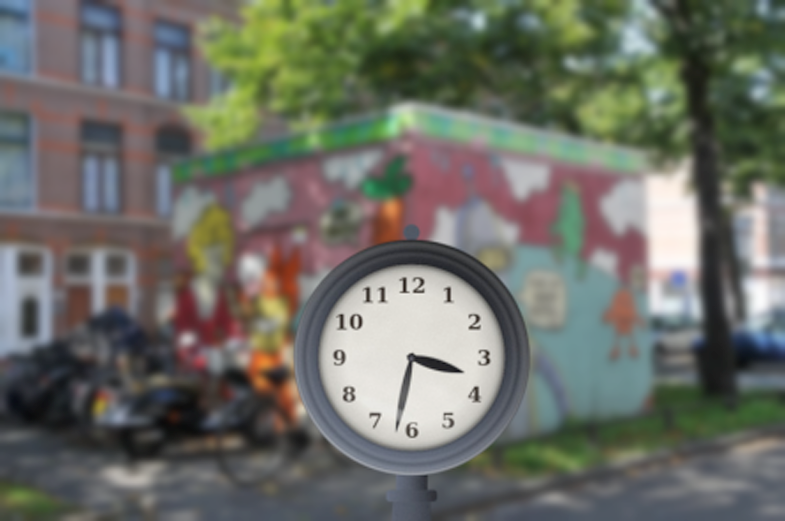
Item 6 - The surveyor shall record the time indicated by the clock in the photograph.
3:32
